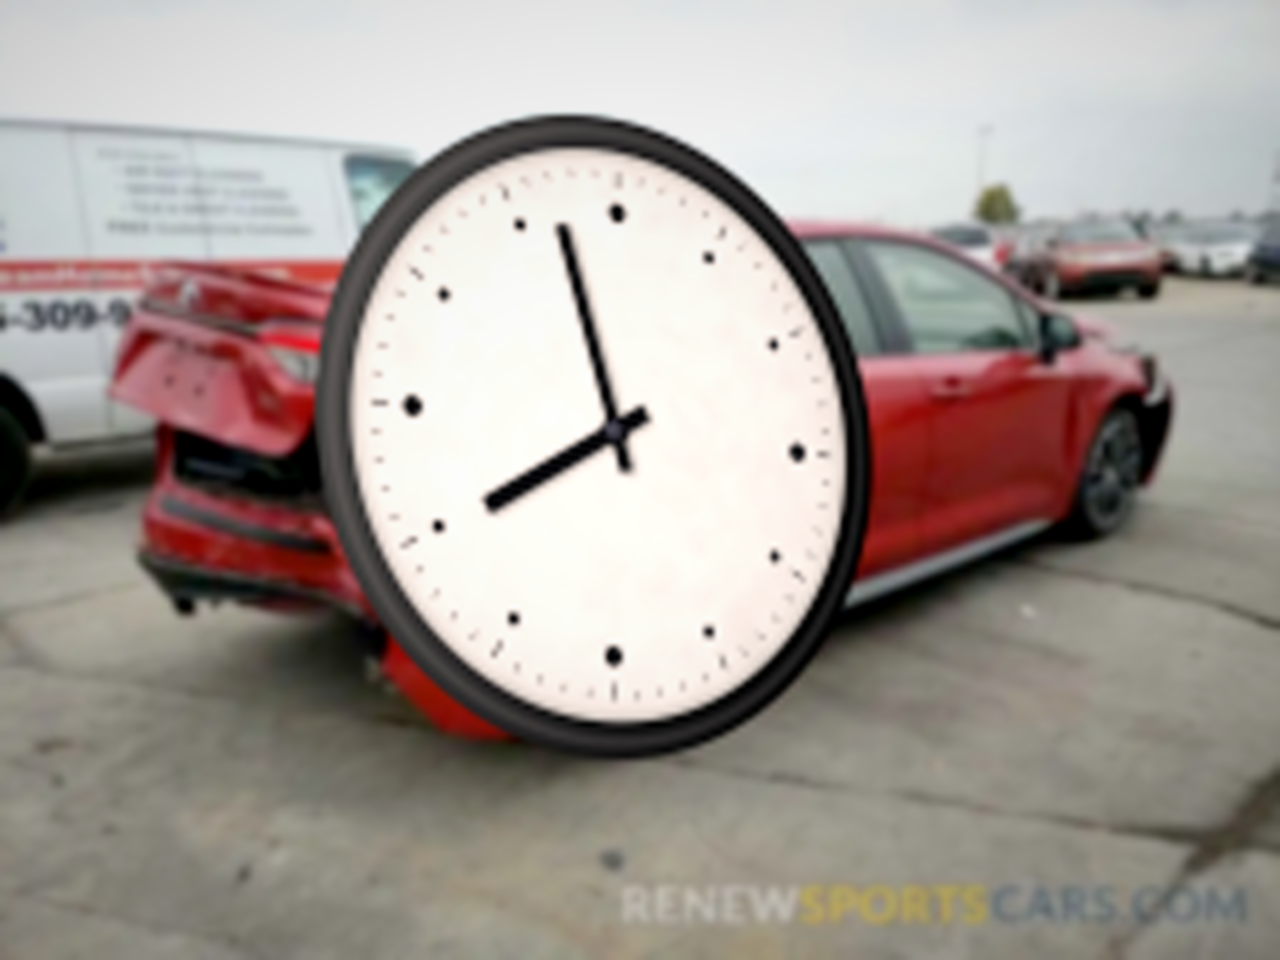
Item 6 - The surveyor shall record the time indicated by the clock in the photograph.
7:57
